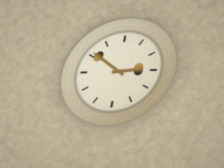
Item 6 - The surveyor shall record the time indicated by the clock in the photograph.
2:51
